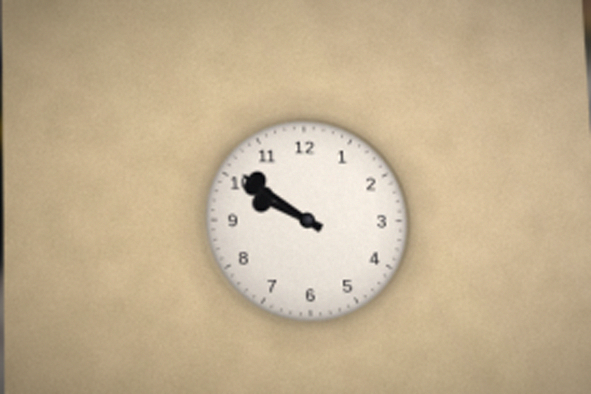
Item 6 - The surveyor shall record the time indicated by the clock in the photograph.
9:51
